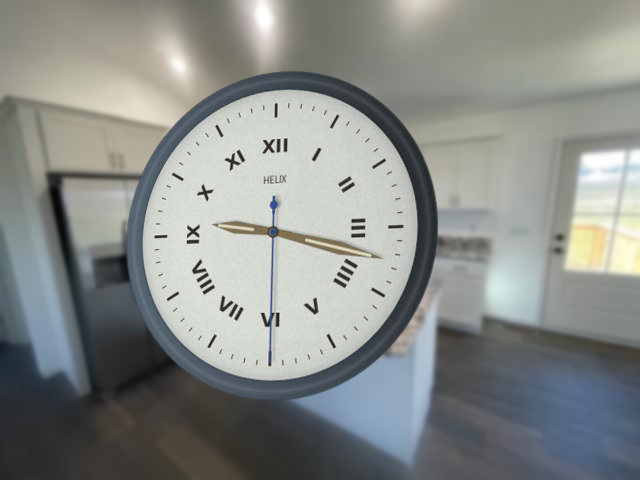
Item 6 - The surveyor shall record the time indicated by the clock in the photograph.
9:17:30
